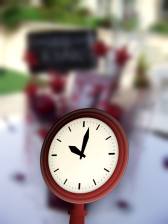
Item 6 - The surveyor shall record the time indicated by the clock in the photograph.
10:02
